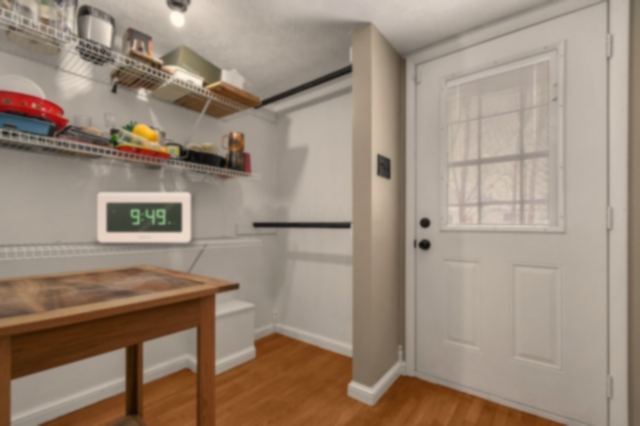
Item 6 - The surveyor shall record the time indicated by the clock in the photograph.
9:49
